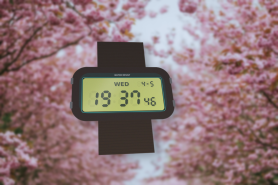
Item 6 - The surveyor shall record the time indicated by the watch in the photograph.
19:37:46
